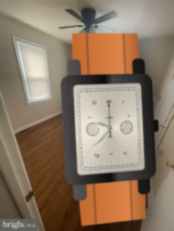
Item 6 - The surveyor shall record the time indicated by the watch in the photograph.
9:38
